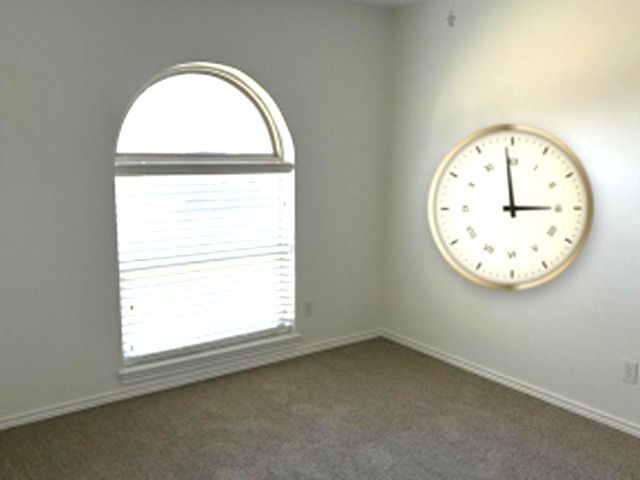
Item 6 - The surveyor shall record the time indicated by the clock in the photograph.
2:59
